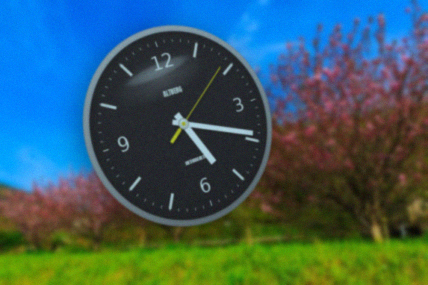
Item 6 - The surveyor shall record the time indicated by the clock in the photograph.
5:19:09
